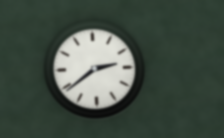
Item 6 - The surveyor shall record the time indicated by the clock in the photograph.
2:39
